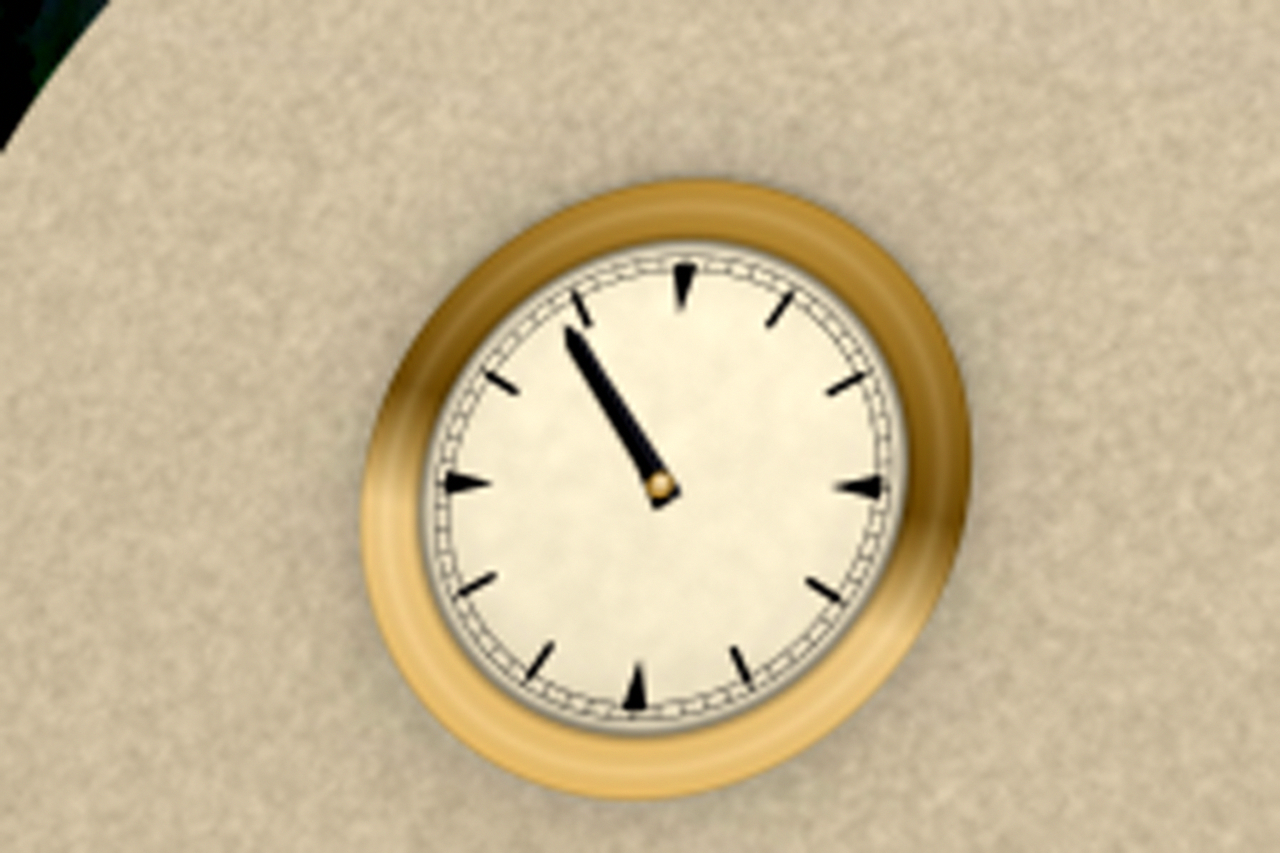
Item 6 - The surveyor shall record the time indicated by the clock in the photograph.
10:54
